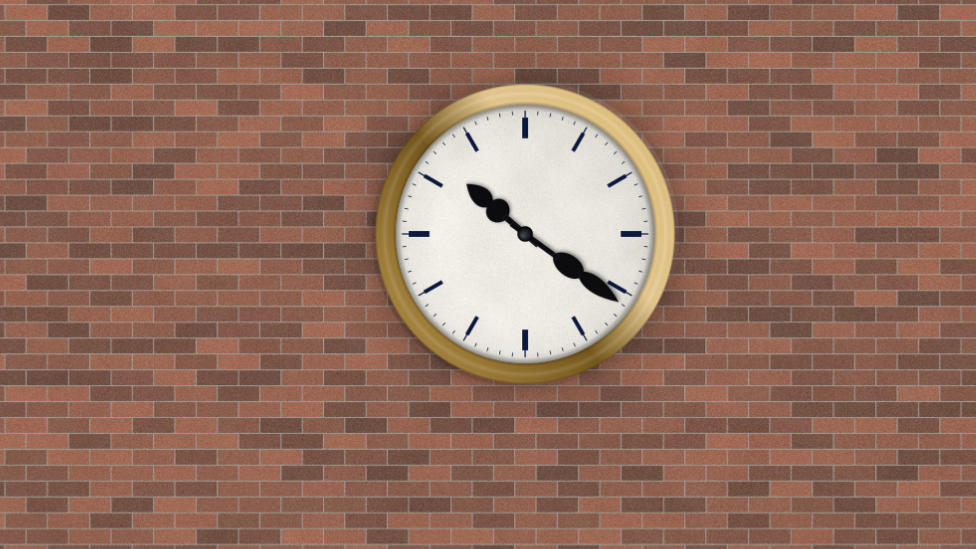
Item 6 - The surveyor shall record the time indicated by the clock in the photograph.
10:21
